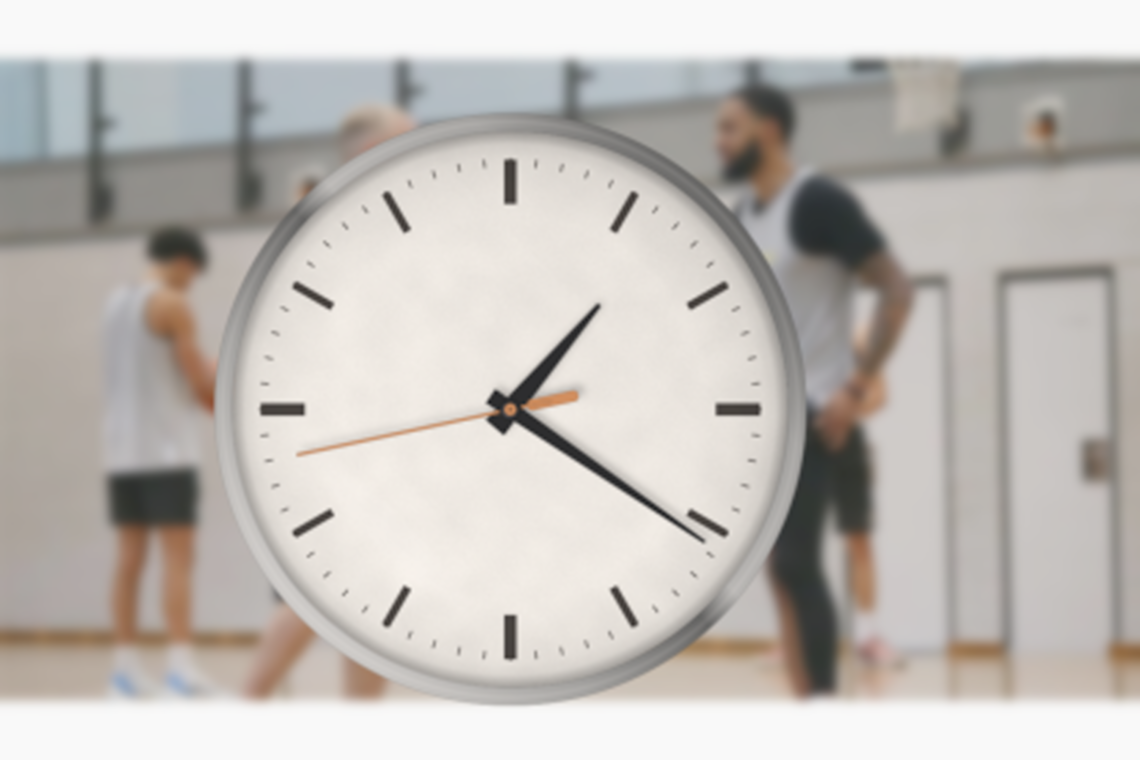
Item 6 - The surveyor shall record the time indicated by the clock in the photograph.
1:20:43
